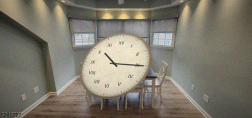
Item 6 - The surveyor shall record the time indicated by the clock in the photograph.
10:15
